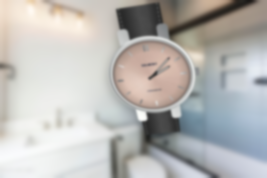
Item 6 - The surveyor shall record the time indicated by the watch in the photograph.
2:08
